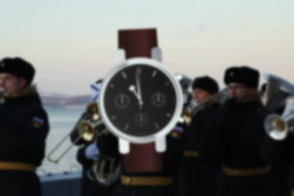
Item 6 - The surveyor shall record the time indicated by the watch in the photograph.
10:59
